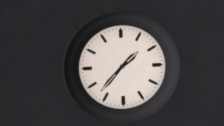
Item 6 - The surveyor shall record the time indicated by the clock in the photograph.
1:37
